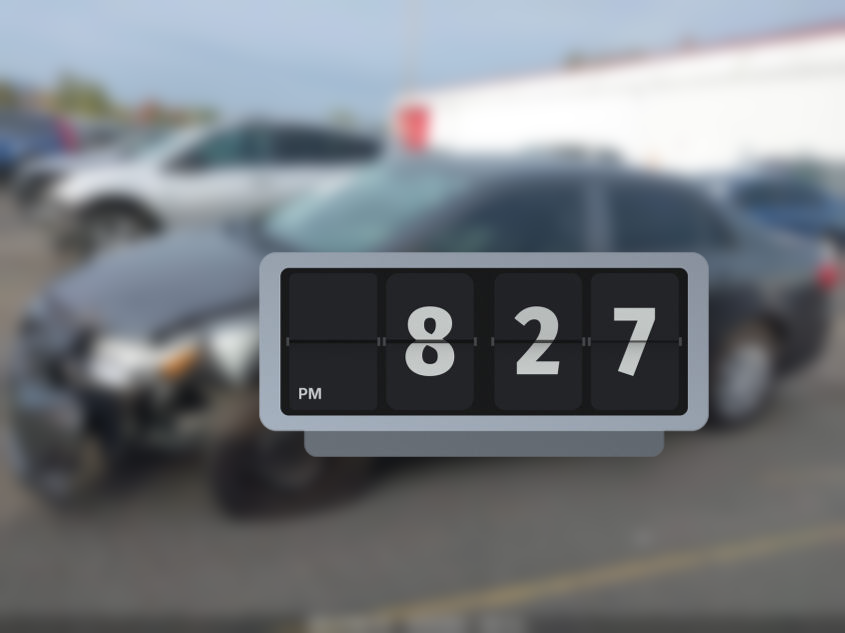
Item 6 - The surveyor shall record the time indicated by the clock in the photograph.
8:27
